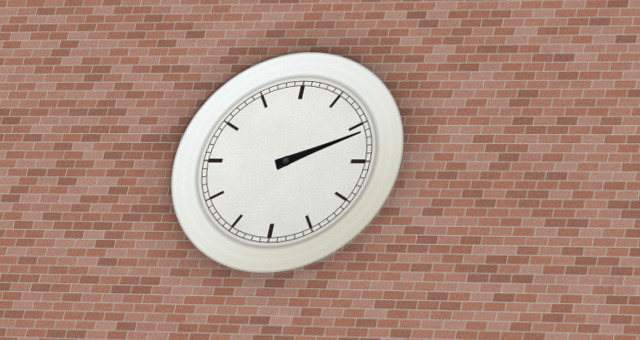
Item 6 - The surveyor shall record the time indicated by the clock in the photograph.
2:11
